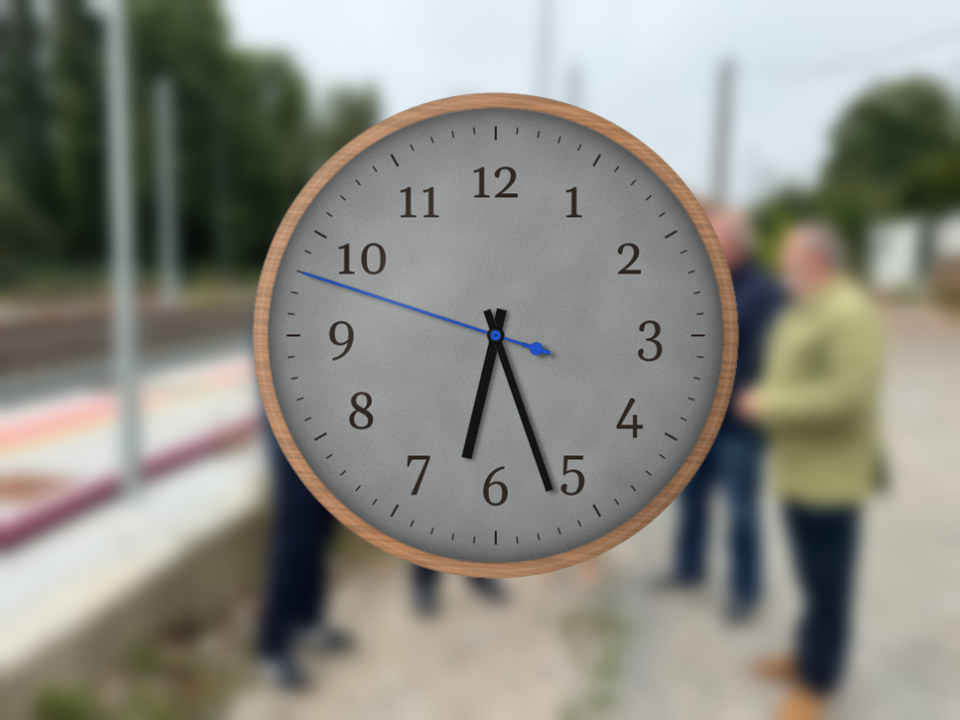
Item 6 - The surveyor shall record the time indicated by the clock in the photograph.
6:26:48
